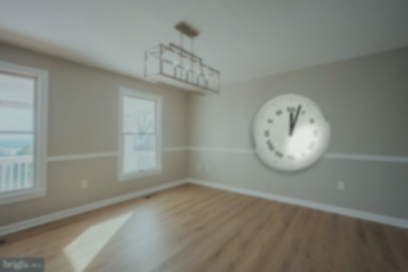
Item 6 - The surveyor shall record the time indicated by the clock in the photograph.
12:03
